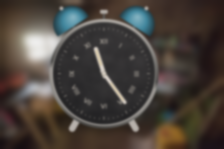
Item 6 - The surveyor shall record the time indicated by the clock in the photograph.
11:24
